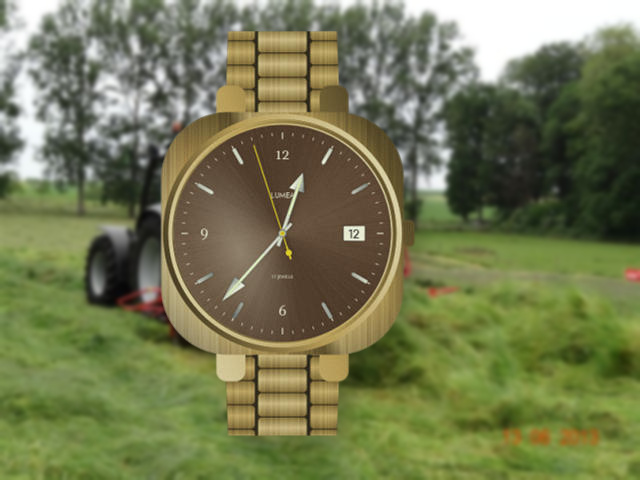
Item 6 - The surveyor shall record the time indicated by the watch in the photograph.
12:36:57
